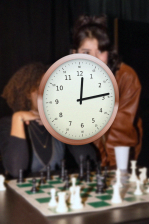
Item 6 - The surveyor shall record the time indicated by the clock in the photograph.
12:14
